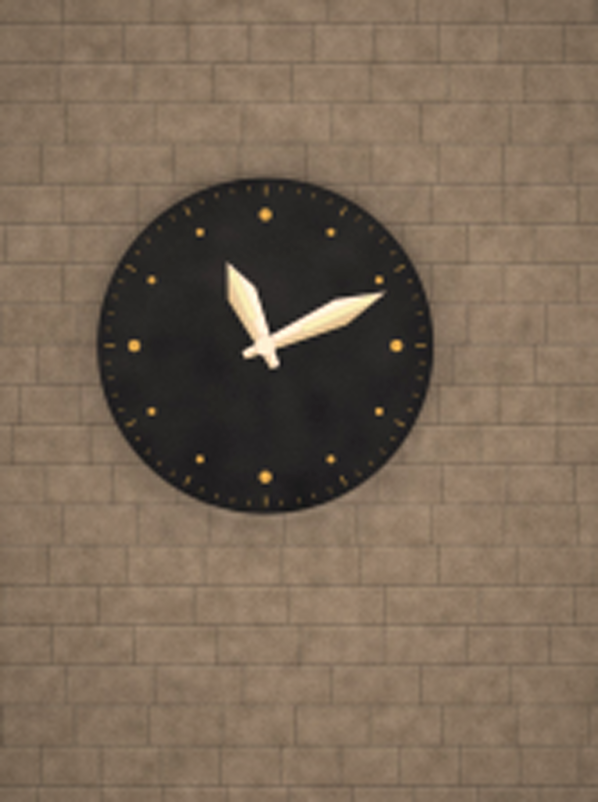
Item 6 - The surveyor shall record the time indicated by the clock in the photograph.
11:11
